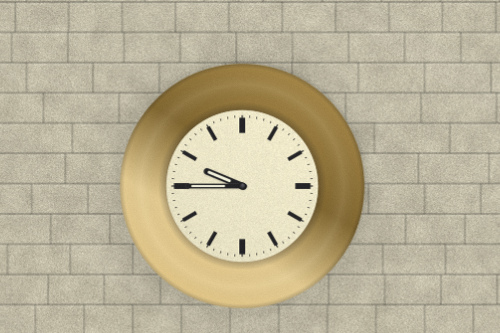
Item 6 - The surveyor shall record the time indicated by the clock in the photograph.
9:45
